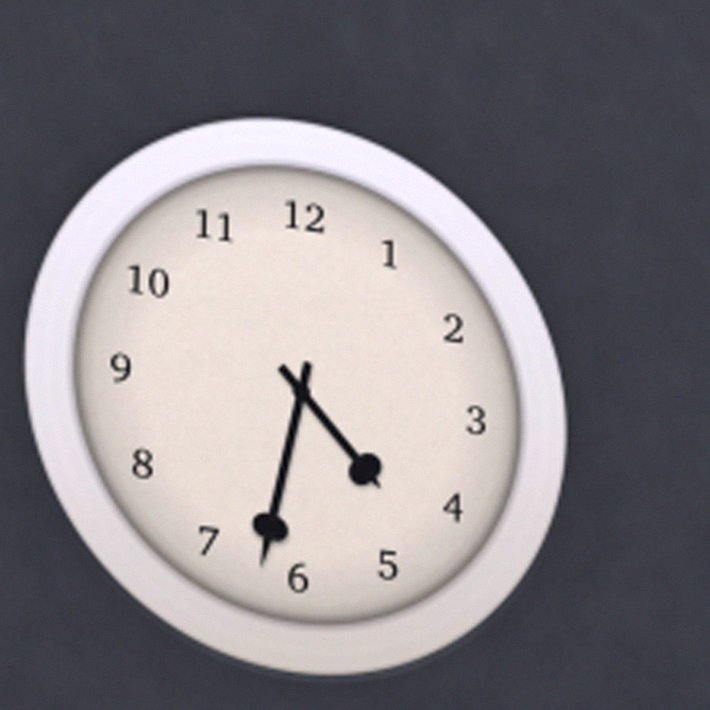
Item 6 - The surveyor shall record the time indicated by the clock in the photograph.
4:32
